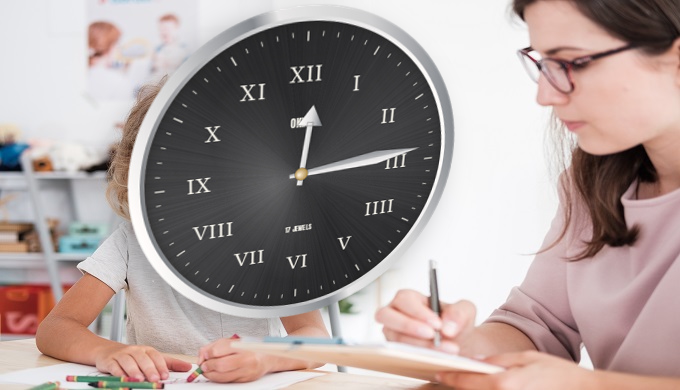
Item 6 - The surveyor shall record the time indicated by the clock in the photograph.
12:14
